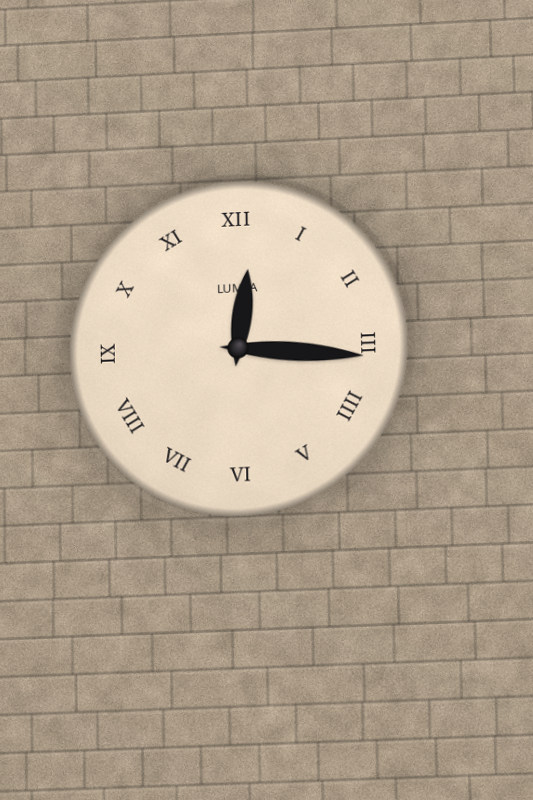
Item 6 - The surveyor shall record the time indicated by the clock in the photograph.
12:16
